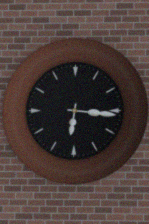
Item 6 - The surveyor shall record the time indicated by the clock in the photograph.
6:16
